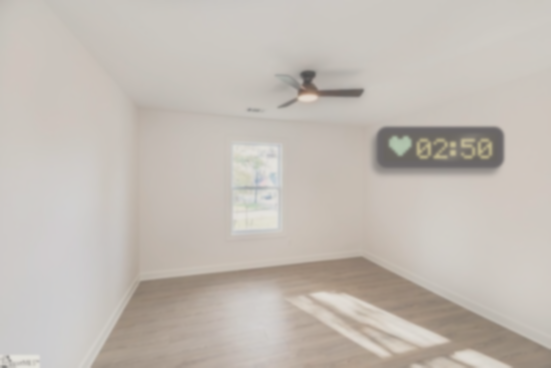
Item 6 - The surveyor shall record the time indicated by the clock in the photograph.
2:50
